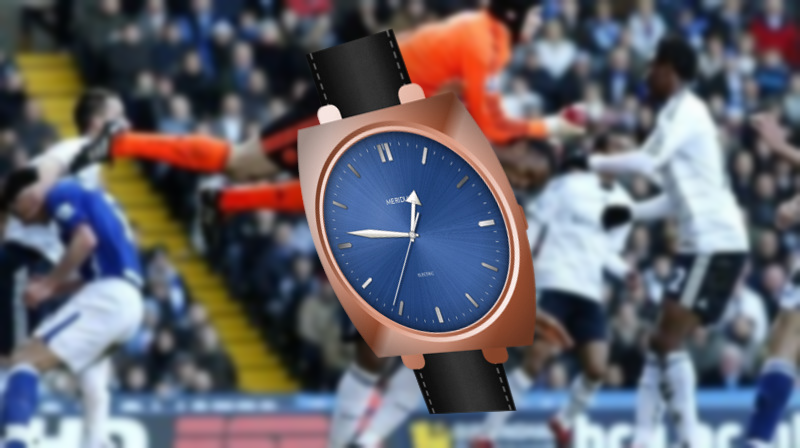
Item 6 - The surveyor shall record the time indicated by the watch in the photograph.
12:46:36
